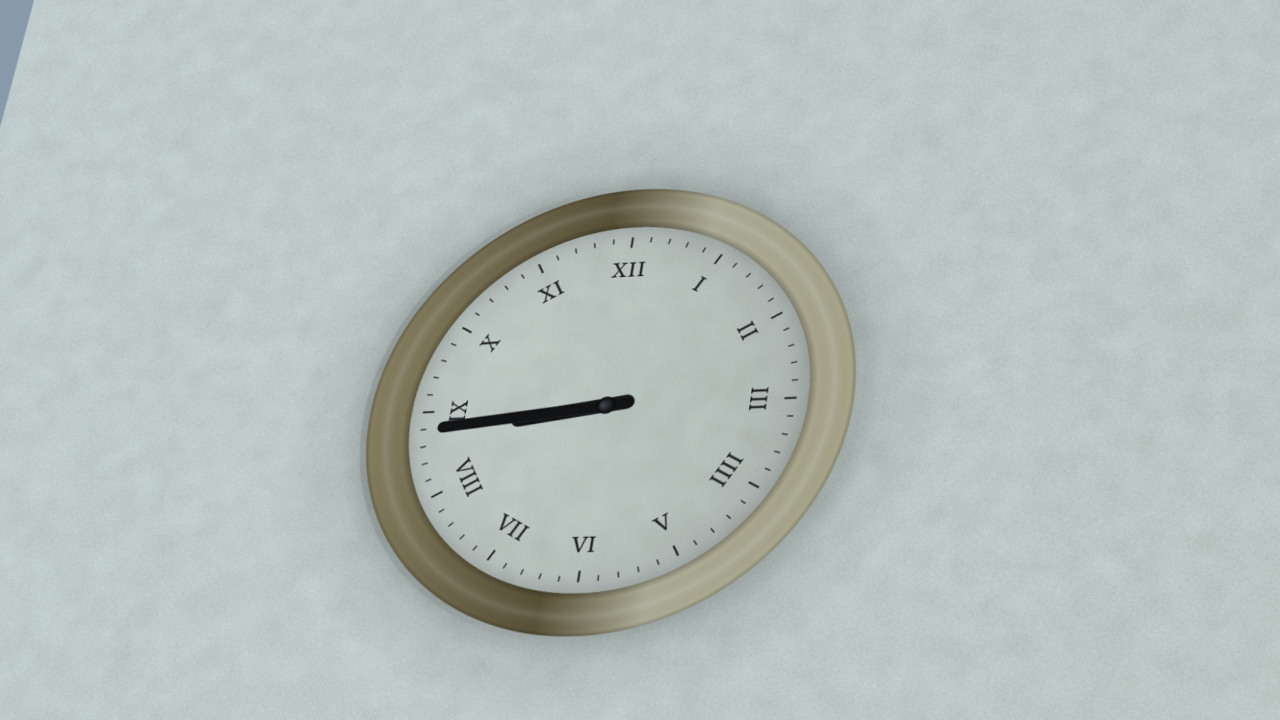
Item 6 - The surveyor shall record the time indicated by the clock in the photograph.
8:44
